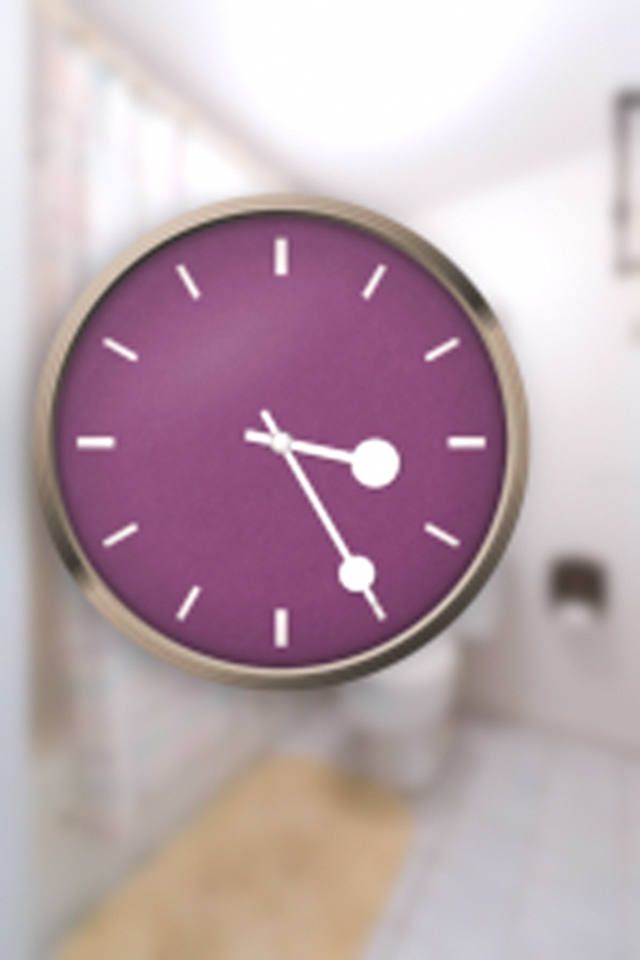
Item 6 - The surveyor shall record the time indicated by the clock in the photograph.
3:25
